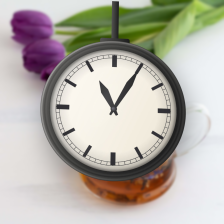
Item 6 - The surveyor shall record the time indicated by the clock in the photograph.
11:05
